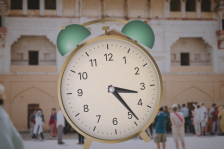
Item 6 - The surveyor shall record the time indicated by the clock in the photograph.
3:24
